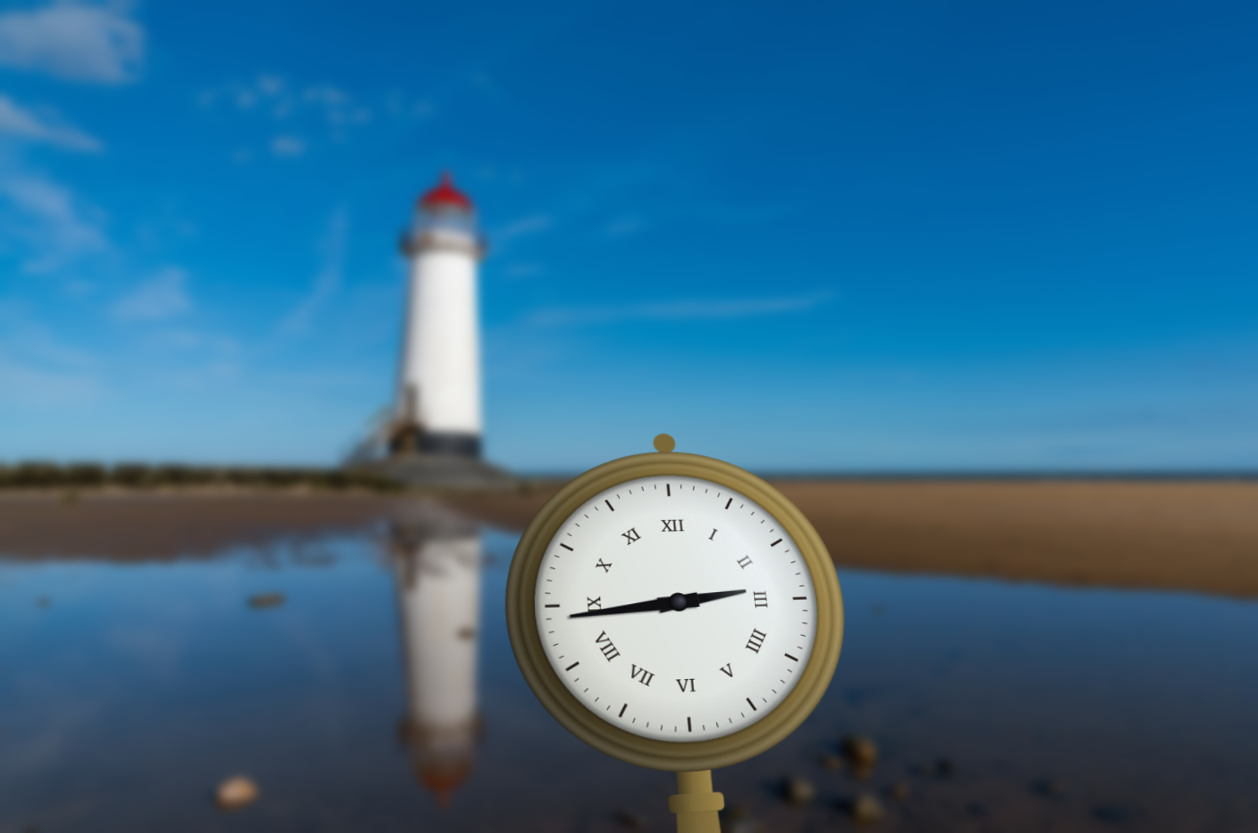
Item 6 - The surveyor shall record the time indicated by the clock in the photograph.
2:44
